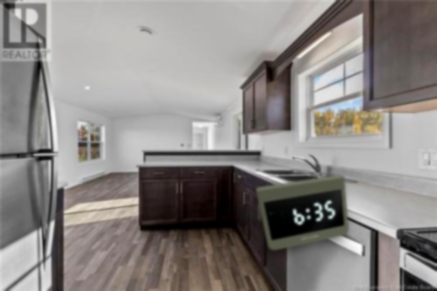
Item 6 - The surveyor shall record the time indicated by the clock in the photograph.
6:35
